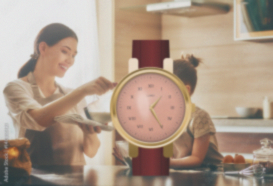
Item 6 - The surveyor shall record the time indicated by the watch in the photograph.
1:25
